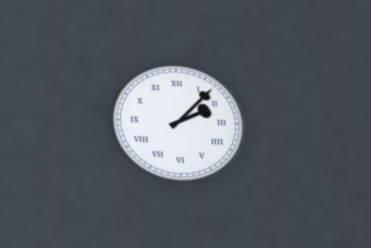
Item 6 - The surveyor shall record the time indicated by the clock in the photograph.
2:07
